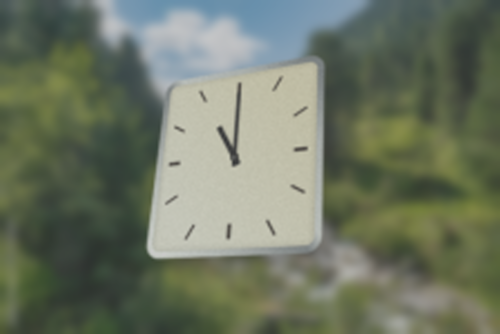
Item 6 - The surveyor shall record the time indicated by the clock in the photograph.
11:00
